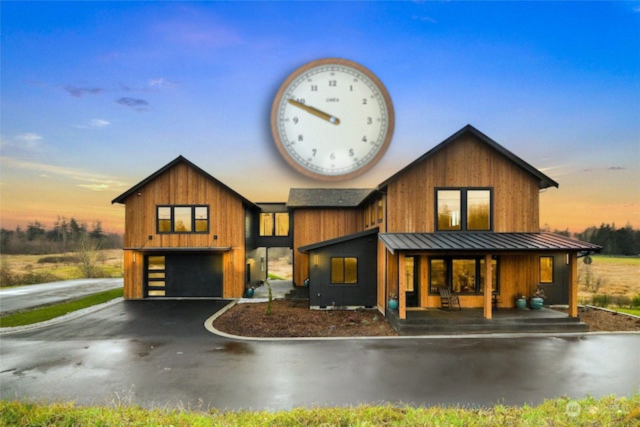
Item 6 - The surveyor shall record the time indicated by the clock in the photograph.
9:49
